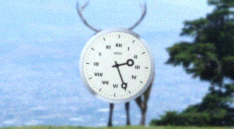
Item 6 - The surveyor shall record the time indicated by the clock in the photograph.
2:26
